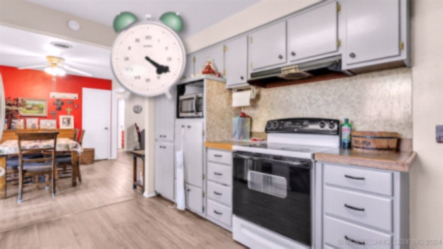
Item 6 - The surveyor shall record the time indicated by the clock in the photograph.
4:20
